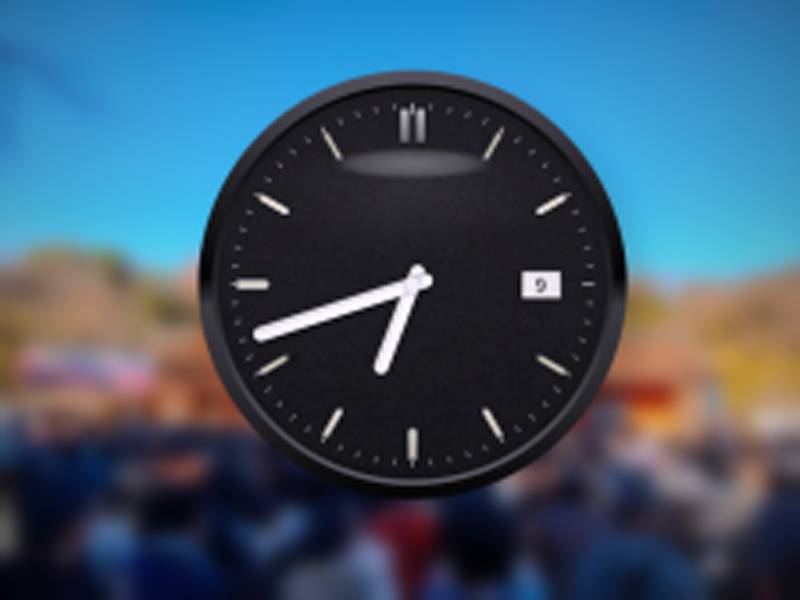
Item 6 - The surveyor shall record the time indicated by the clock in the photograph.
6:42
